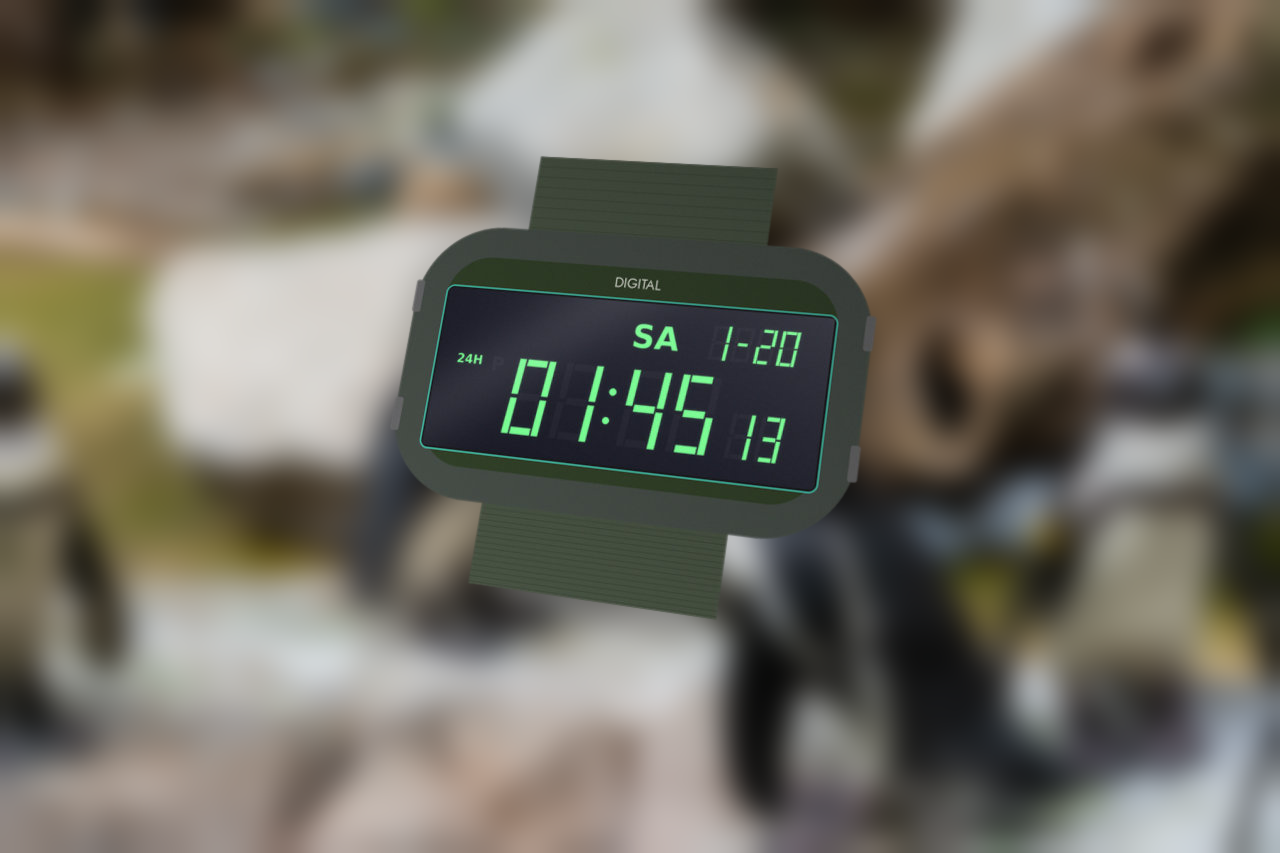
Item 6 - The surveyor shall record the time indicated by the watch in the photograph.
1:45:13
